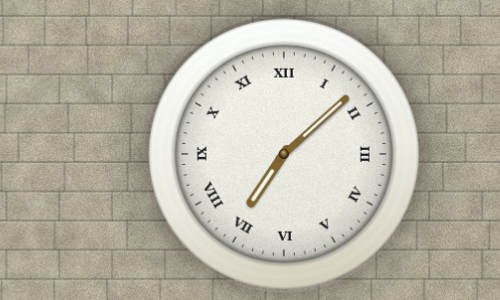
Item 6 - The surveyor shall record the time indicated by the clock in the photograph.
7:08
